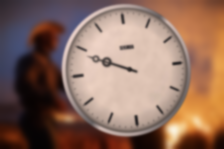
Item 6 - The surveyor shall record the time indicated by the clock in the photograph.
9:49
